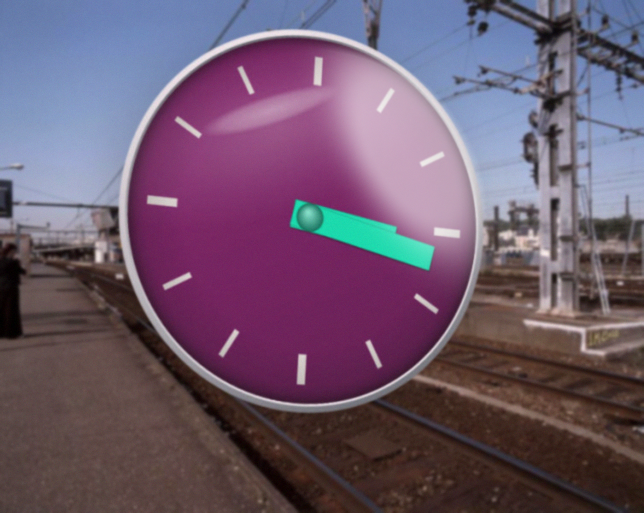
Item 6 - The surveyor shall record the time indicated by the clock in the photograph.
3:17
